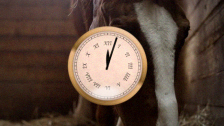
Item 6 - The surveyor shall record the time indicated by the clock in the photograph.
12:03
